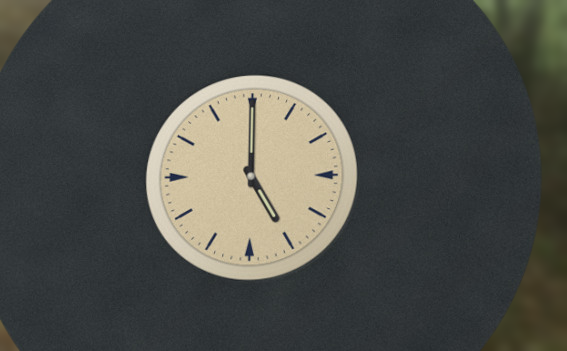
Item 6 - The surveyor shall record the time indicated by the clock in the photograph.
5:00
